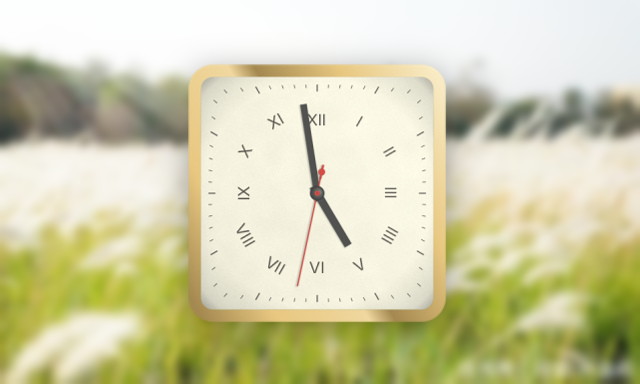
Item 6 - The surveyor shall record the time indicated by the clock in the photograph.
4:58:32
